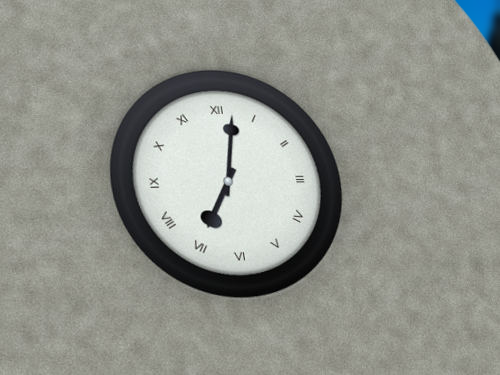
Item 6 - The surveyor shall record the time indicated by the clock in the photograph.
7:02
